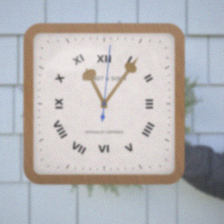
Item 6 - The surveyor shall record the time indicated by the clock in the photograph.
11:06:01
